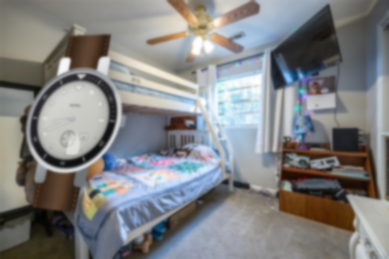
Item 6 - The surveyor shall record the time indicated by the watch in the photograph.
8:41
